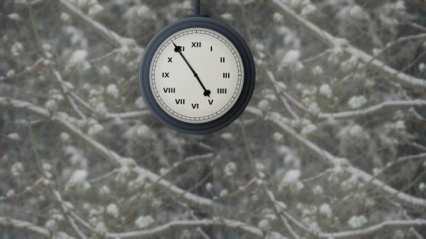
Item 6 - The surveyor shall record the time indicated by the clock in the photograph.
4:54
